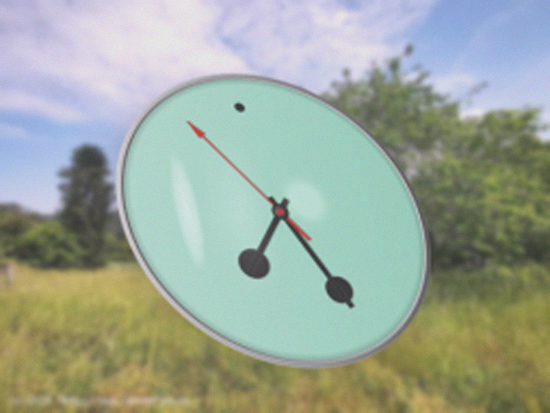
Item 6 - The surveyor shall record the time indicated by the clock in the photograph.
7:26:55
